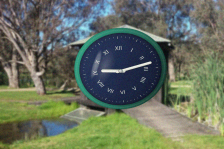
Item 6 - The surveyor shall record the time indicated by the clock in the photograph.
9:13
